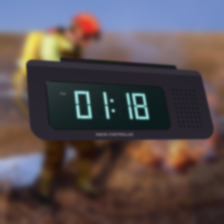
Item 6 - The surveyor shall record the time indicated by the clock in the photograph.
1:18
